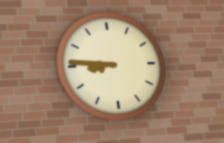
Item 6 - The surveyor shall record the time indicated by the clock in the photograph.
8:46
